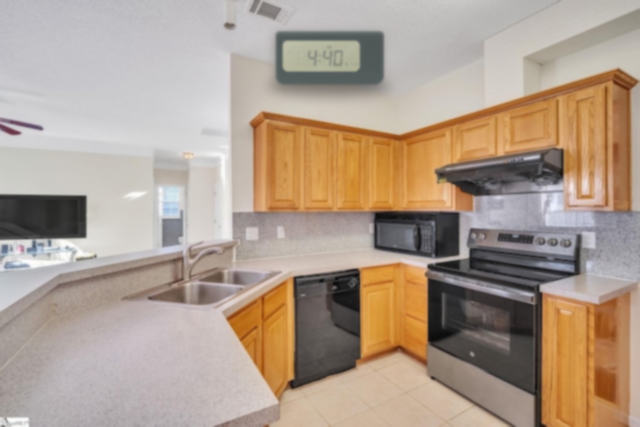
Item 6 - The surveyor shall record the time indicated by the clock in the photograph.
4:40
